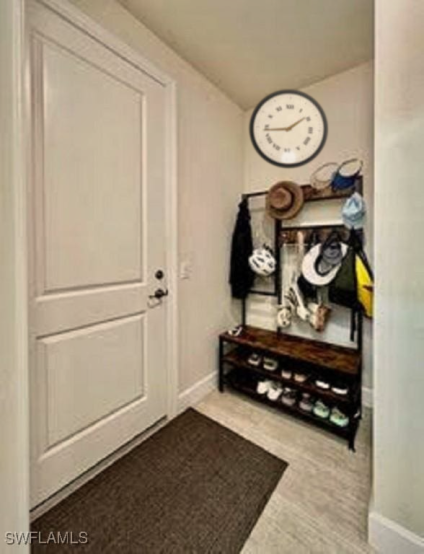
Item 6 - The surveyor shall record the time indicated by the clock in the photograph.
1:44
